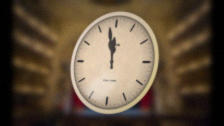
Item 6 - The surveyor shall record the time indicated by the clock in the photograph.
11:58
